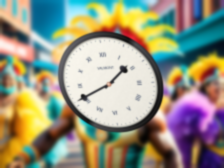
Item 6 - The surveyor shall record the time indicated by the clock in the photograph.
1:41
